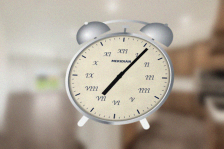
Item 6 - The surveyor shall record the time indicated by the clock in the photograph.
7:06
